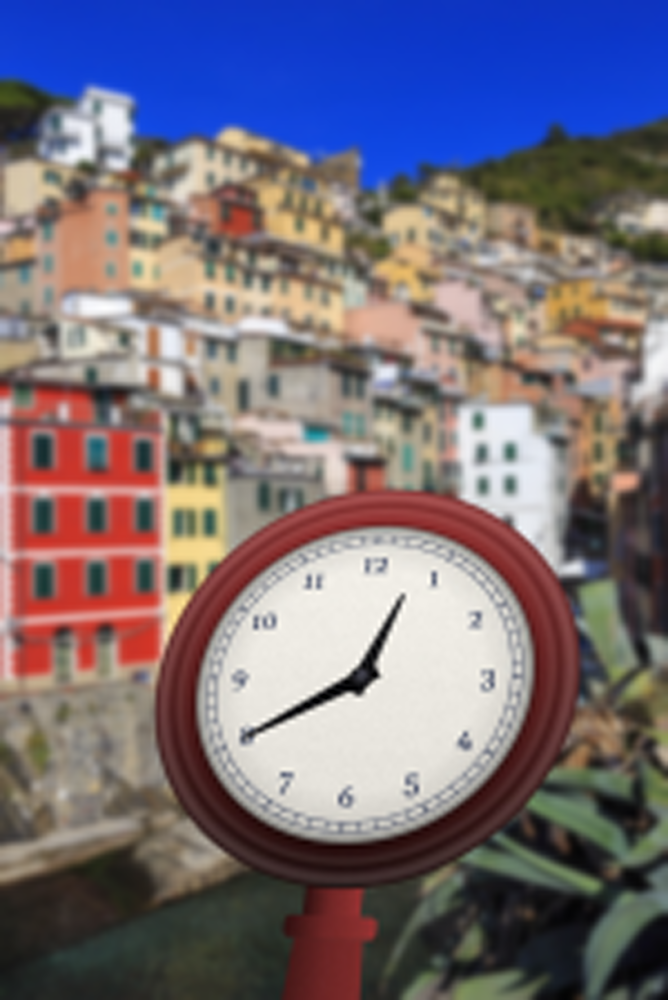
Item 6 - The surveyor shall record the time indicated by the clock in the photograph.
12:40
